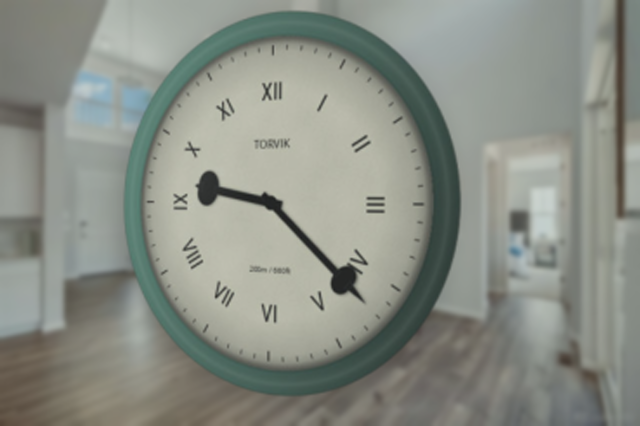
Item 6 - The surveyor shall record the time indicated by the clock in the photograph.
9:22
